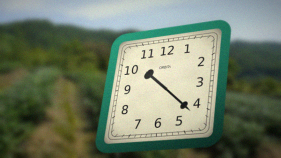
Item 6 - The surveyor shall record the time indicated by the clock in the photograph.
10:22
